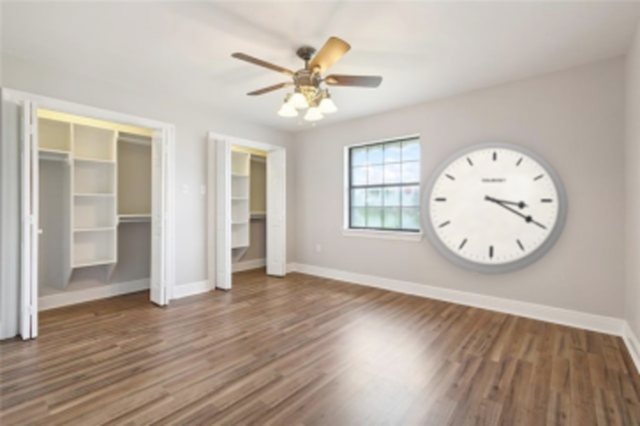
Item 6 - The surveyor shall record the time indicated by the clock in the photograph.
3:20
